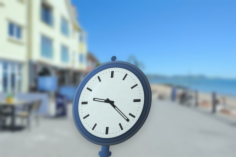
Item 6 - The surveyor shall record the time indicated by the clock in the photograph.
9:22
